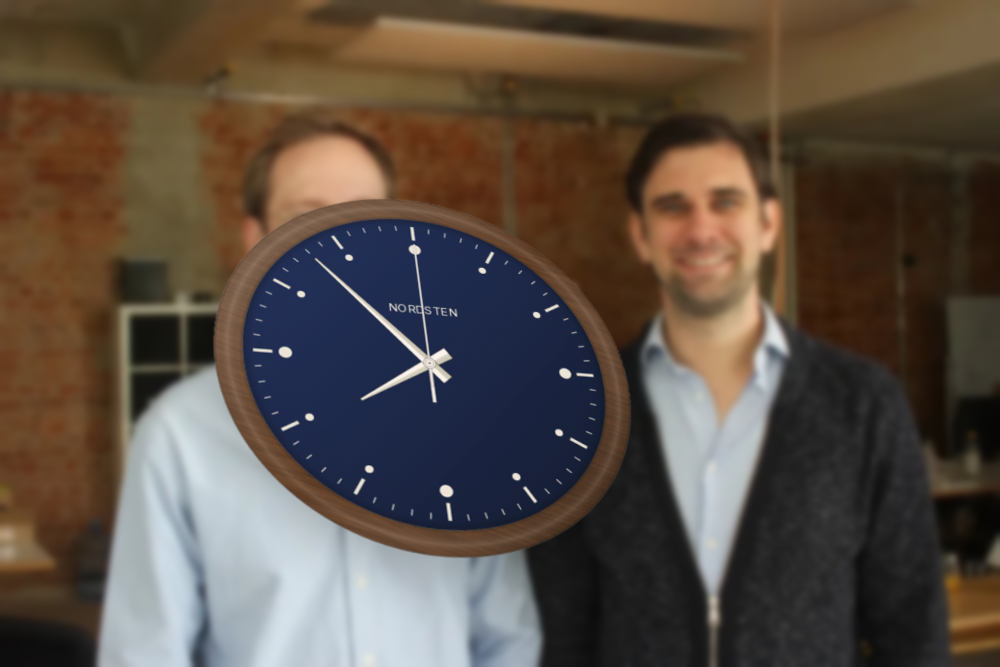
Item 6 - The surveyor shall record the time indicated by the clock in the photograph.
7:53:00
